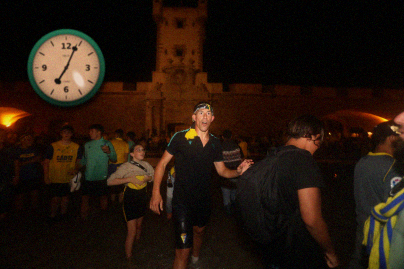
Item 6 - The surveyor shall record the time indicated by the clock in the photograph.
7:04
